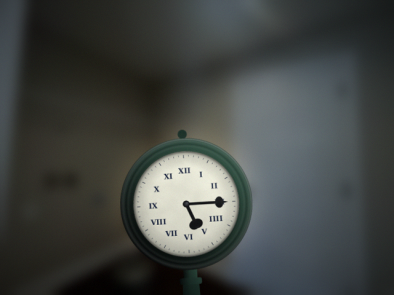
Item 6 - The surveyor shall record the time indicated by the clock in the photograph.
5:15
